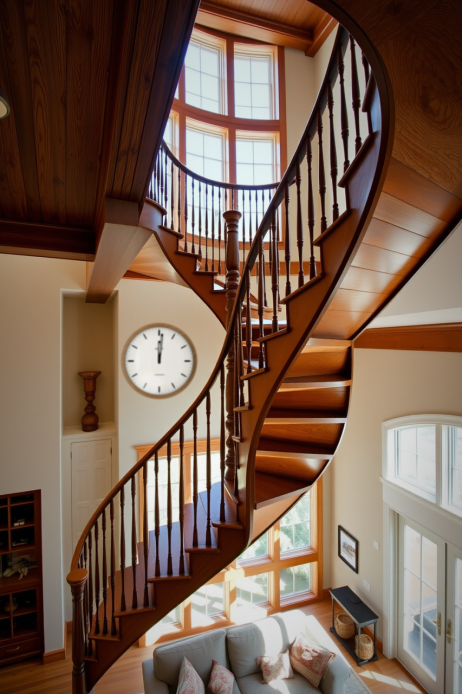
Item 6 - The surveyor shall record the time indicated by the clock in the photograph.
12:01
